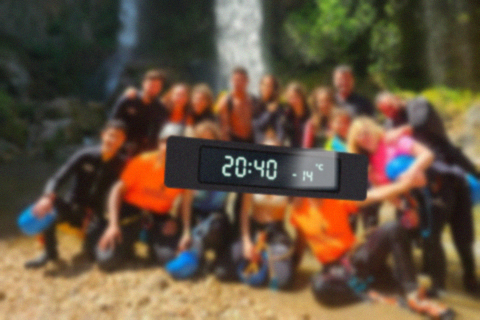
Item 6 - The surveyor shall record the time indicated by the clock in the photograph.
20:40
